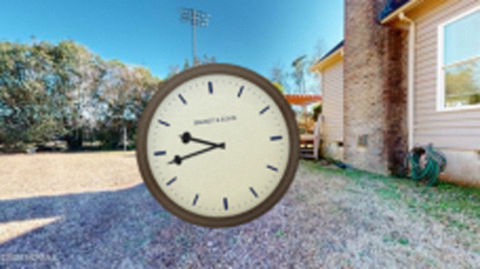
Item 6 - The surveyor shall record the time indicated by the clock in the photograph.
9:43
